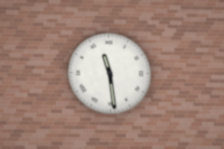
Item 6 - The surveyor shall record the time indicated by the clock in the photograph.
11:29
